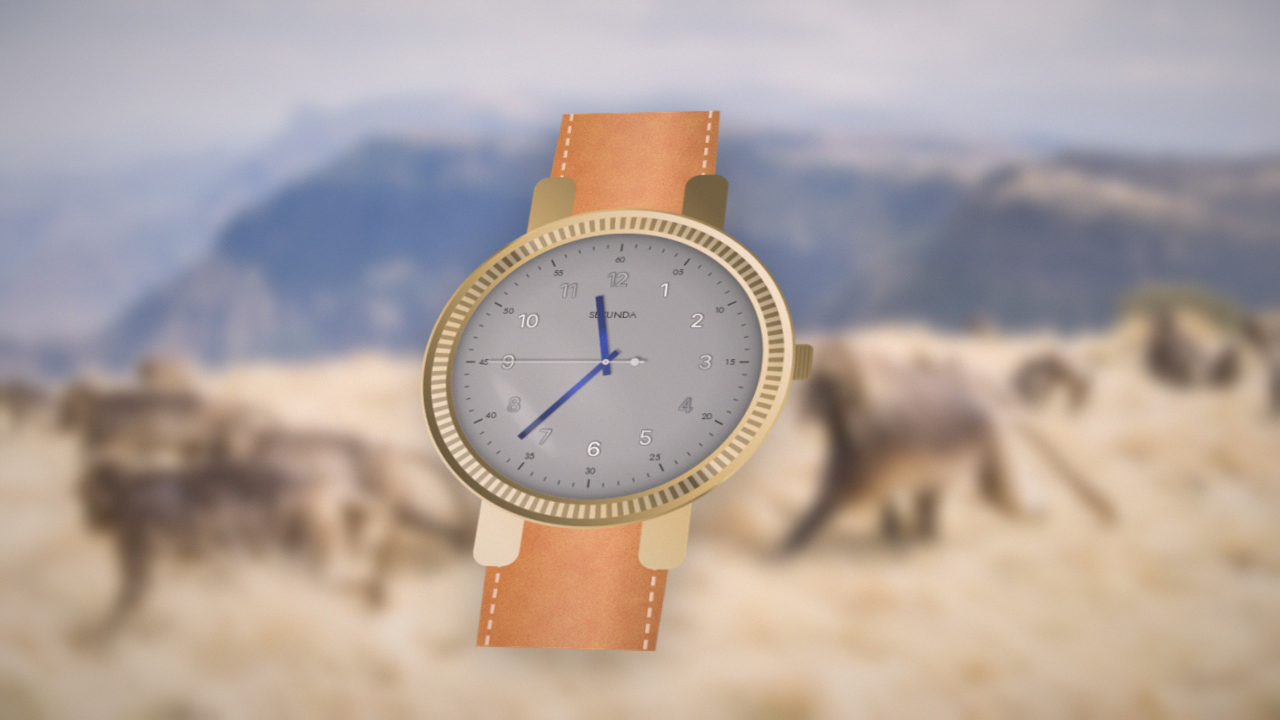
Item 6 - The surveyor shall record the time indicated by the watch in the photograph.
11:36:45
